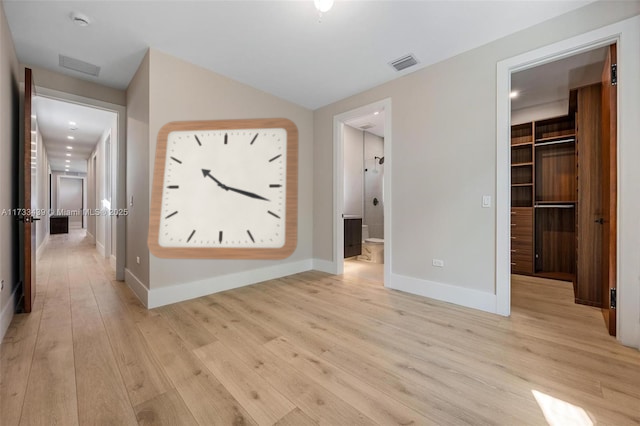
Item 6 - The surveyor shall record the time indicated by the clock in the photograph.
10:18
